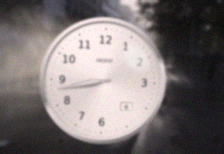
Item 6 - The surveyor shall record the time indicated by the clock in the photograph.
8:43
